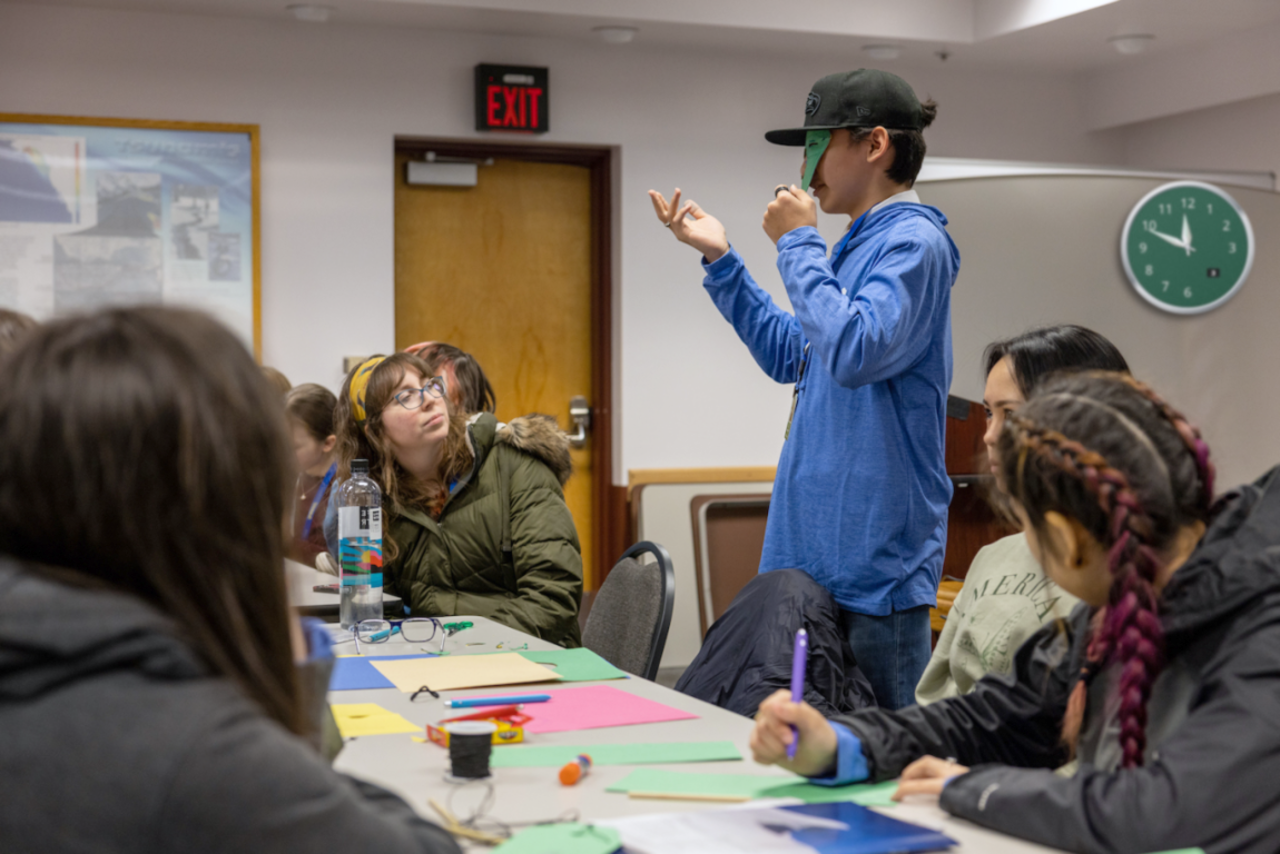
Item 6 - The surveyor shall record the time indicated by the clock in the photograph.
11:49
